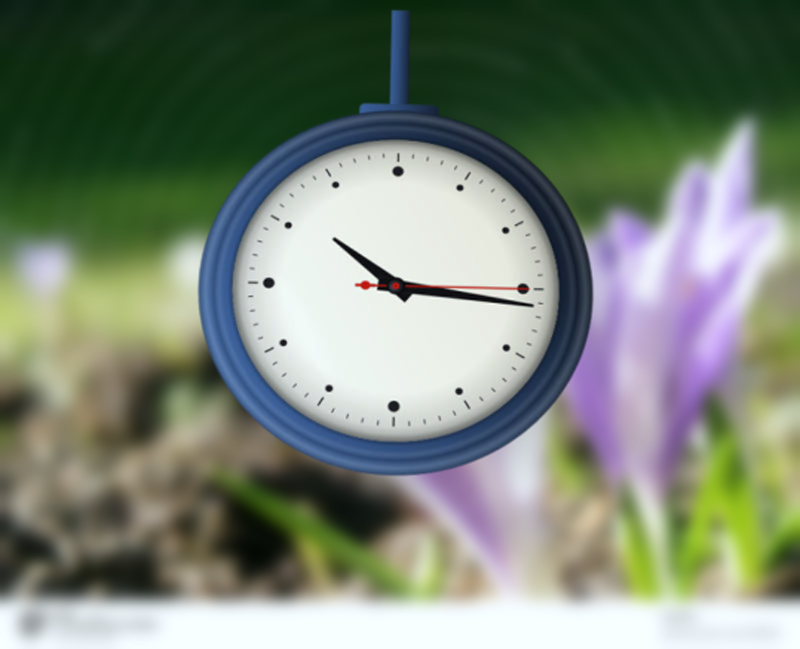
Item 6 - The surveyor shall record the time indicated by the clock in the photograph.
10:16:15
